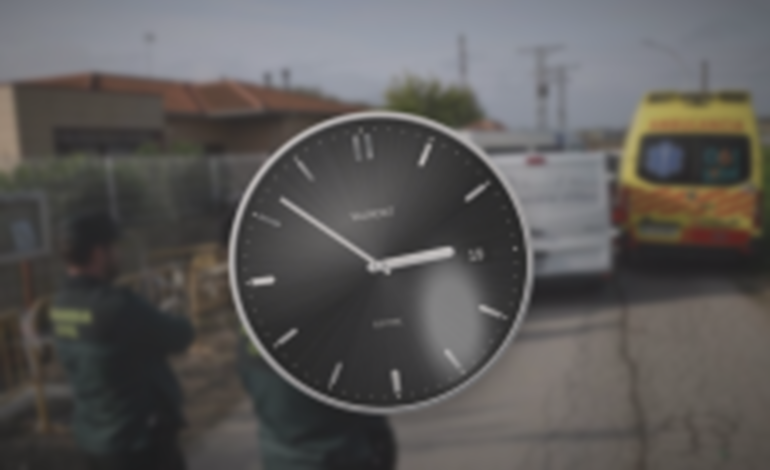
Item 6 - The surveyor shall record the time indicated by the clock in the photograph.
2:52
